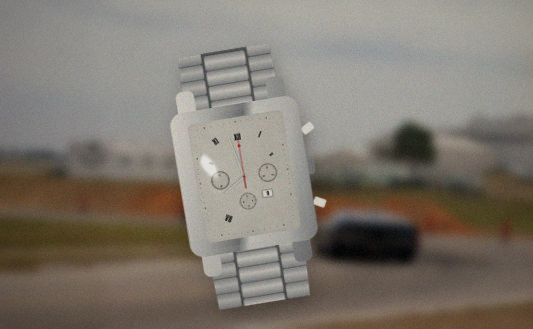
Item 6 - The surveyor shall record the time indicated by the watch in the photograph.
7:58
